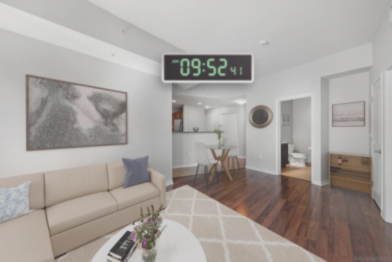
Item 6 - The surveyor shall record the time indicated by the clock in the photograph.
9:52
